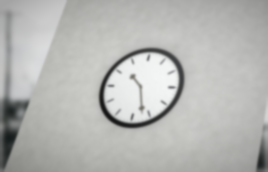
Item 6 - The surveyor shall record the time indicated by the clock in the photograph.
10:27
